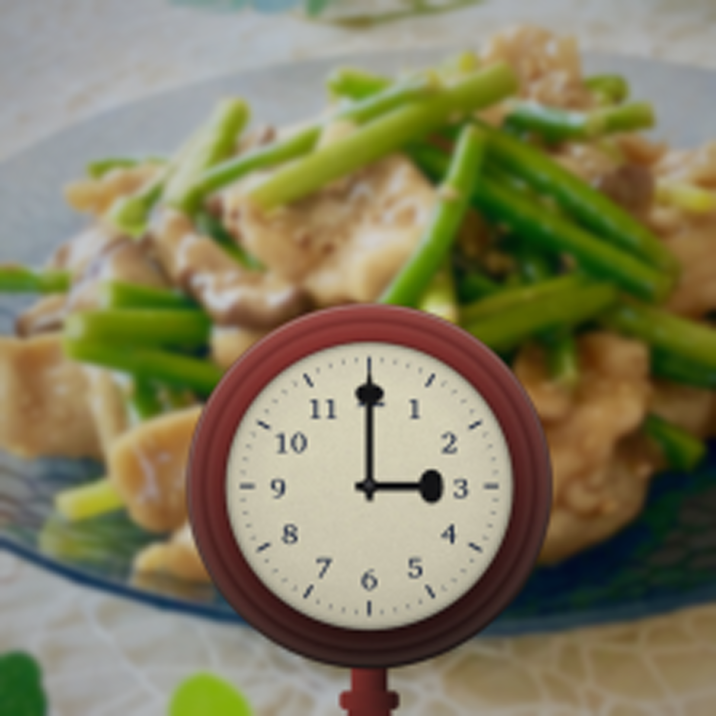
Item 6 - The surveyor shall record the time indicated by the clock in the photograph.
3:00
